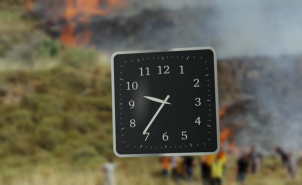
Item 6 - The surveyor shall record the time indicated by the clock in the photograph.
9:36
